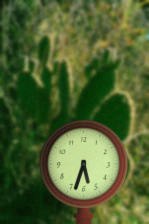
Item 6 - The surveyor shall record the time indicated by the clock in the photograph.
5:33
